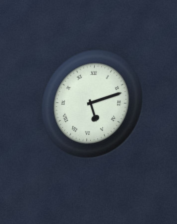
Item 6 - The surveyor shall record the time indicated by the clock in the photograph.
5:12
